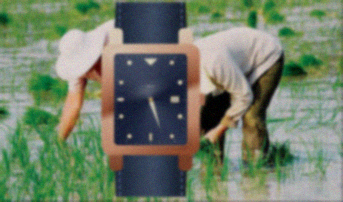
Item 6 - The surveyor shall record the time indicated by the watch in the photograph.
5:27
